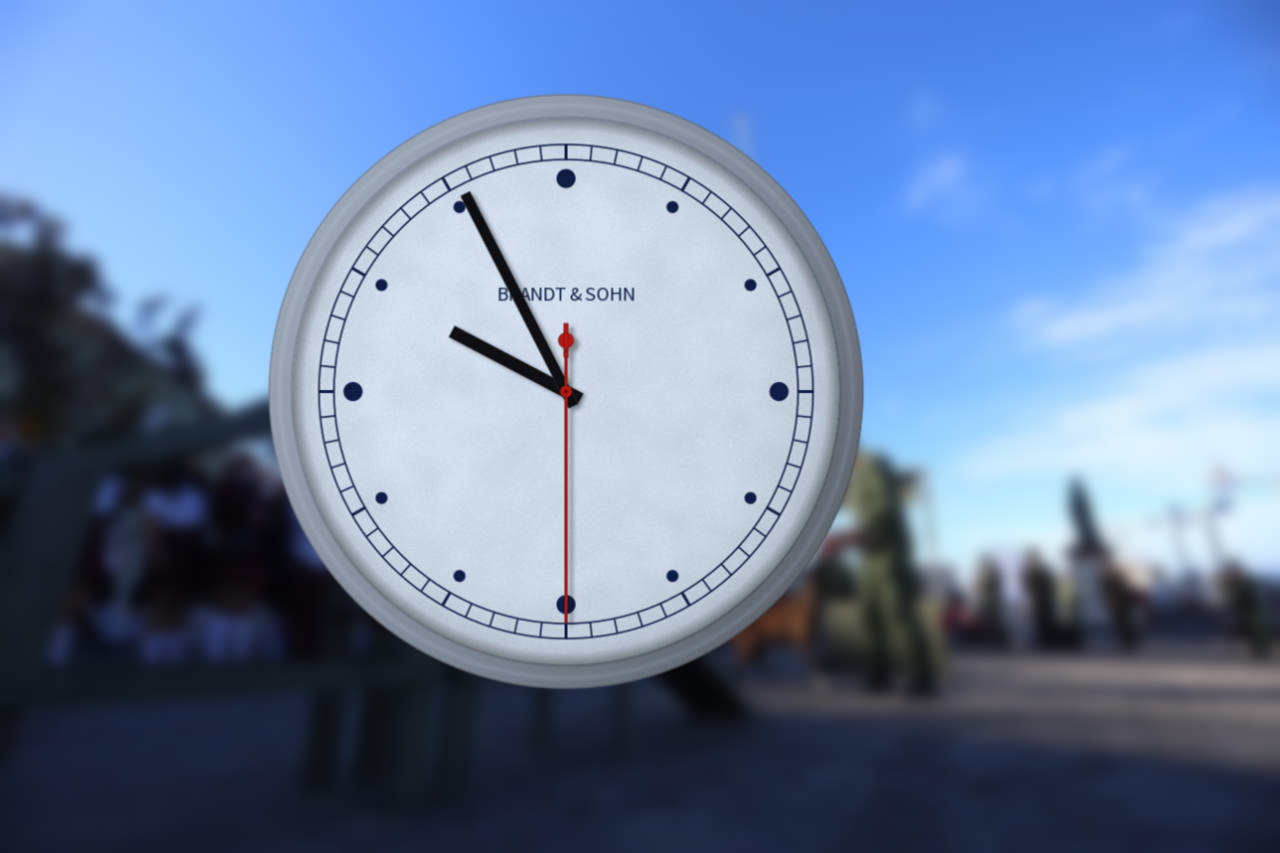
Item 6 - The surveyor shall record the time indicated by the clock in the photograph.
9:55:30
